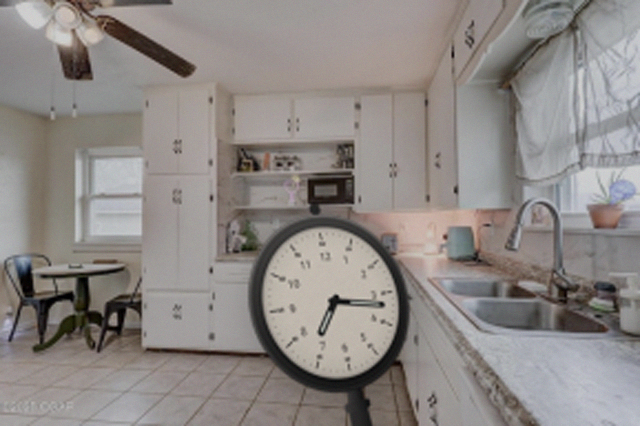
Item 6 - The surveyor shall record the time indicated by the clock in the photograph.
7:17
